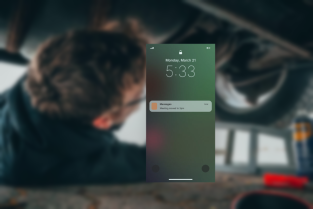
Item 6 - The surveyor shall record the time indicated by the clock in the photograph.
5:33
